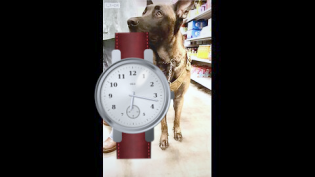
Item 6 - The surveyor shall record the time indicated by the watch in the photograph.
6:17
